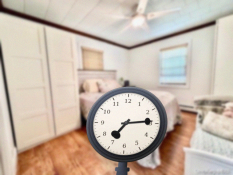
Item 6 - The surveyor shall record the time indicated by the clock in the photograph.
7:14
